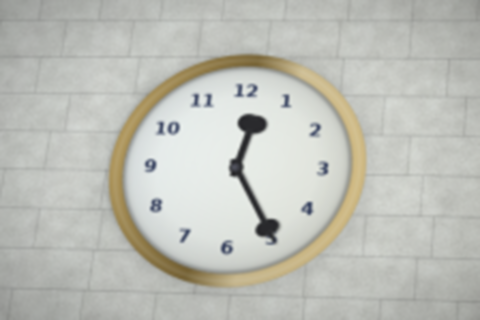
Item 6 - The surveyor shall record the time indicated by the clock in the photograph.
12:25
